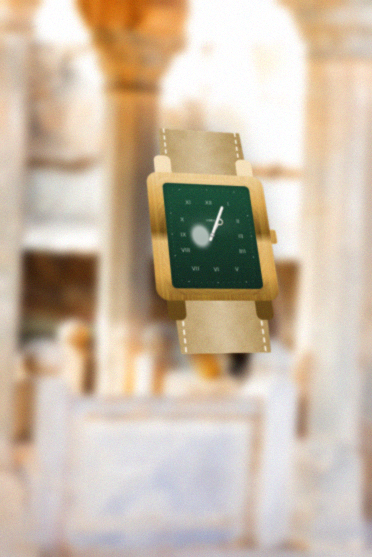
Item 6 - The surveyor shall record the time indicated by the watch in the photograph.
1:04
